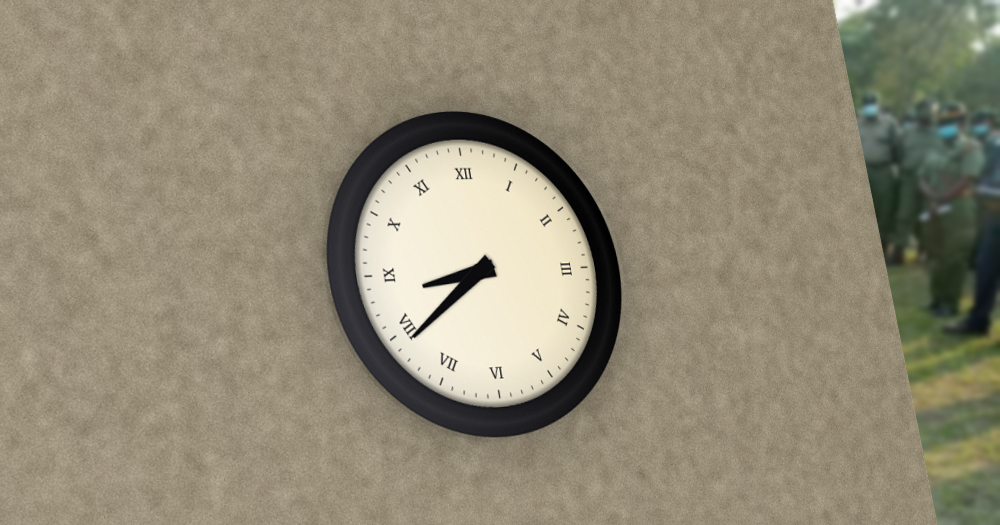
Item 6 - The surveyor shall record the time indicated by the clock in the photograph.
8:39
